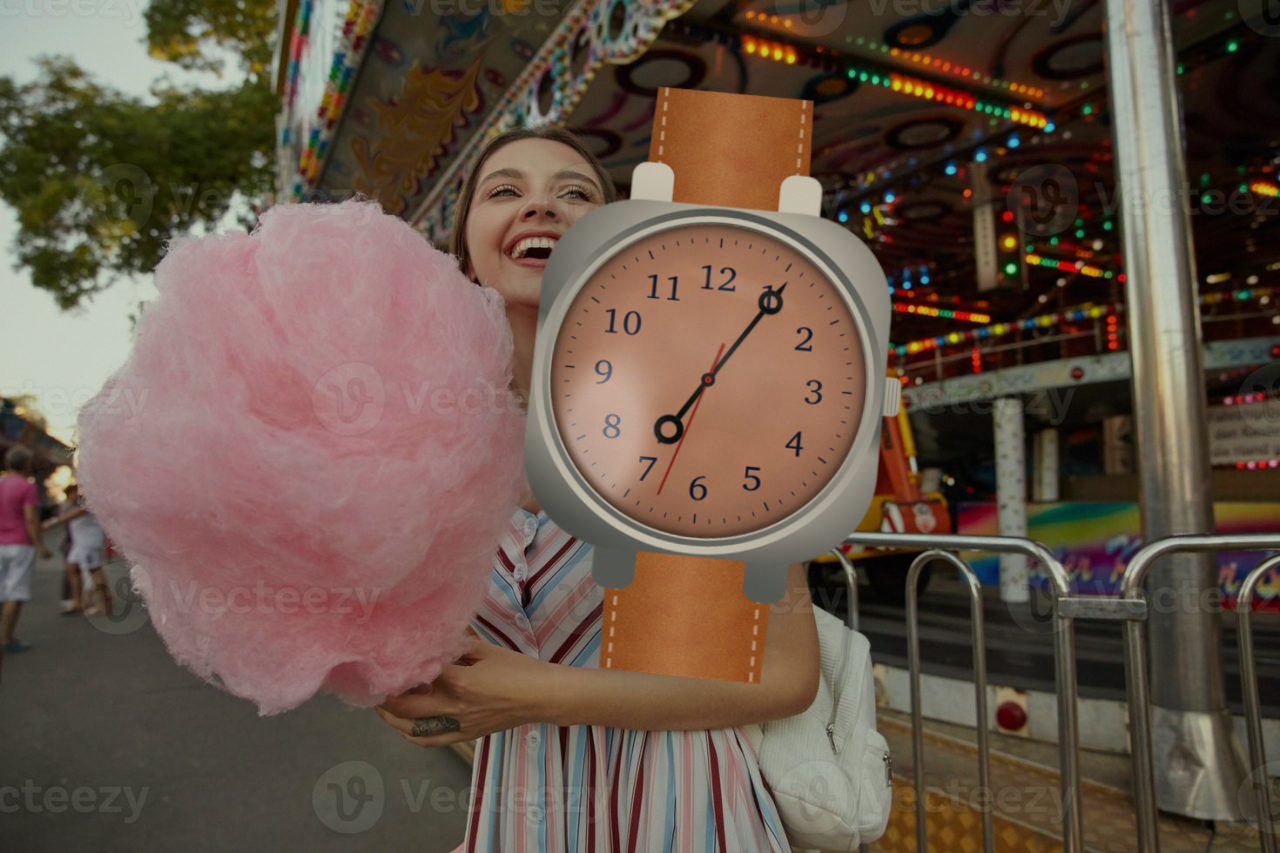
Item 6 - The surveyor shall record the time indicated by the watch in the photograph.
7:05:33
